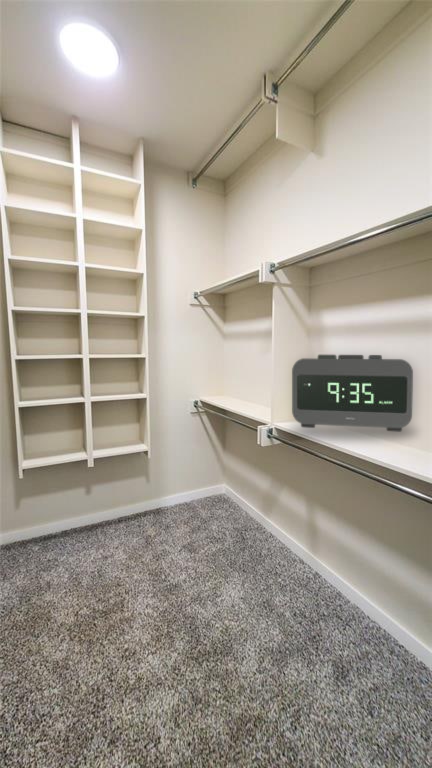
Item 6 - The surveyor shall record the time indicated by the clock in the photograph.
9:35
